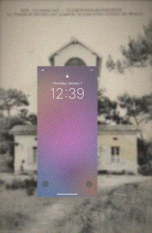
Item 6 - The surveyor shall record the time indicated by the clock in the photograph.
12:39
